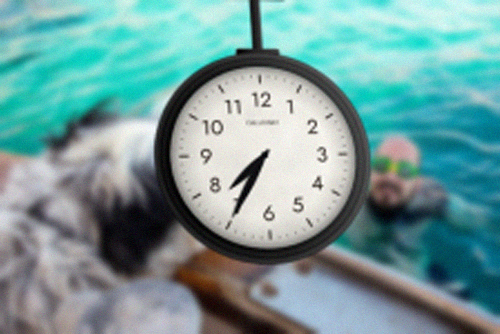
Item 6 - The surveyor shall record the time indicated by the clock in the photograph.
7:35
